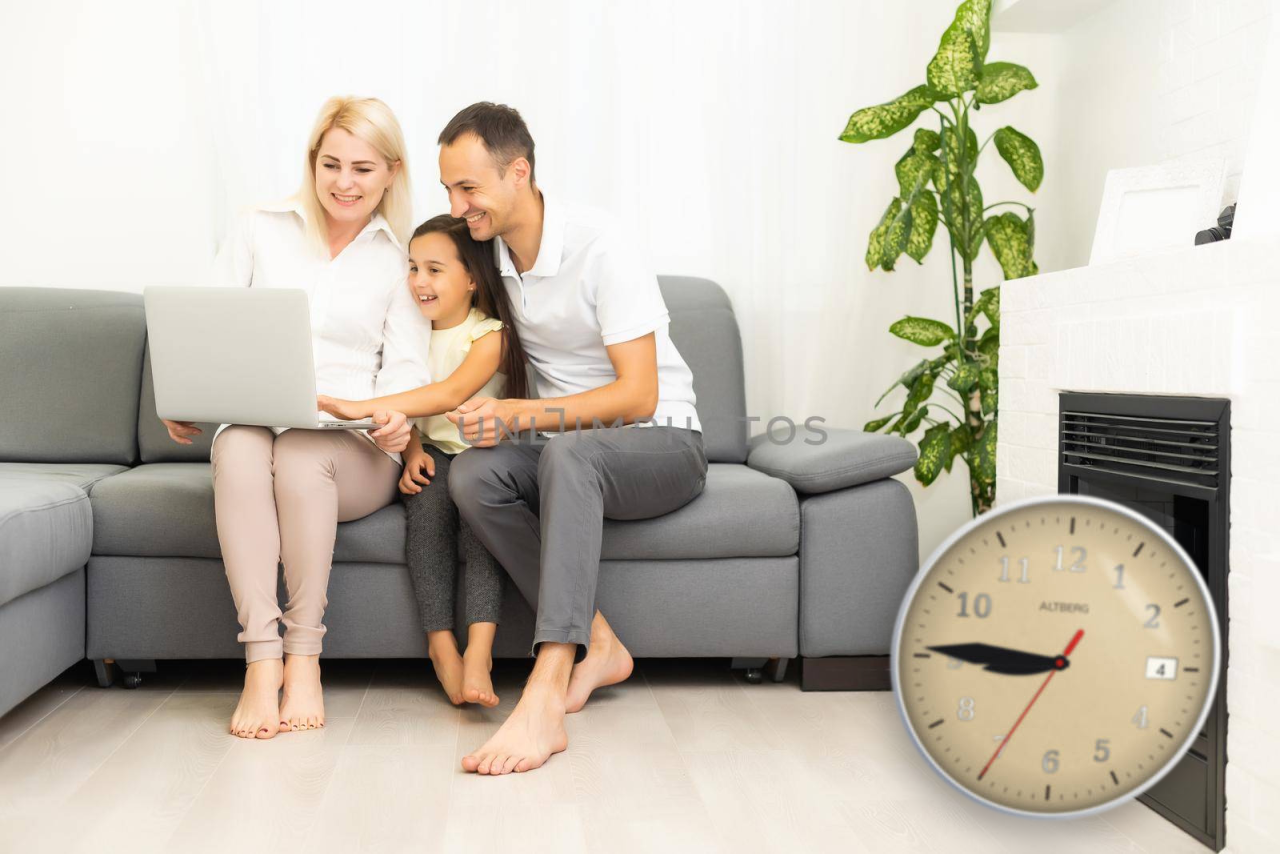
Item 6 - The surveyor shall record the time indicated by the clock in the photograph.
8:45:35
